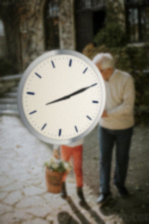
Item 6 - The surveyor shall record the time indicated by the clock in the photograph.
8:10
